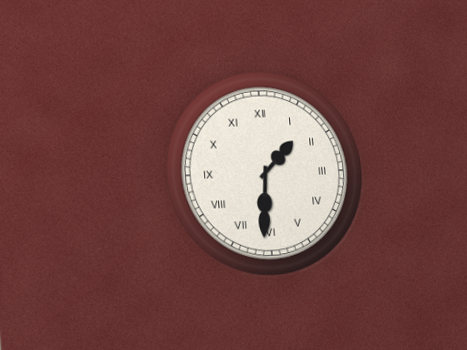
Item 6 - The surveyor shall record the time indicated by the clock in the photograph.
1:31
